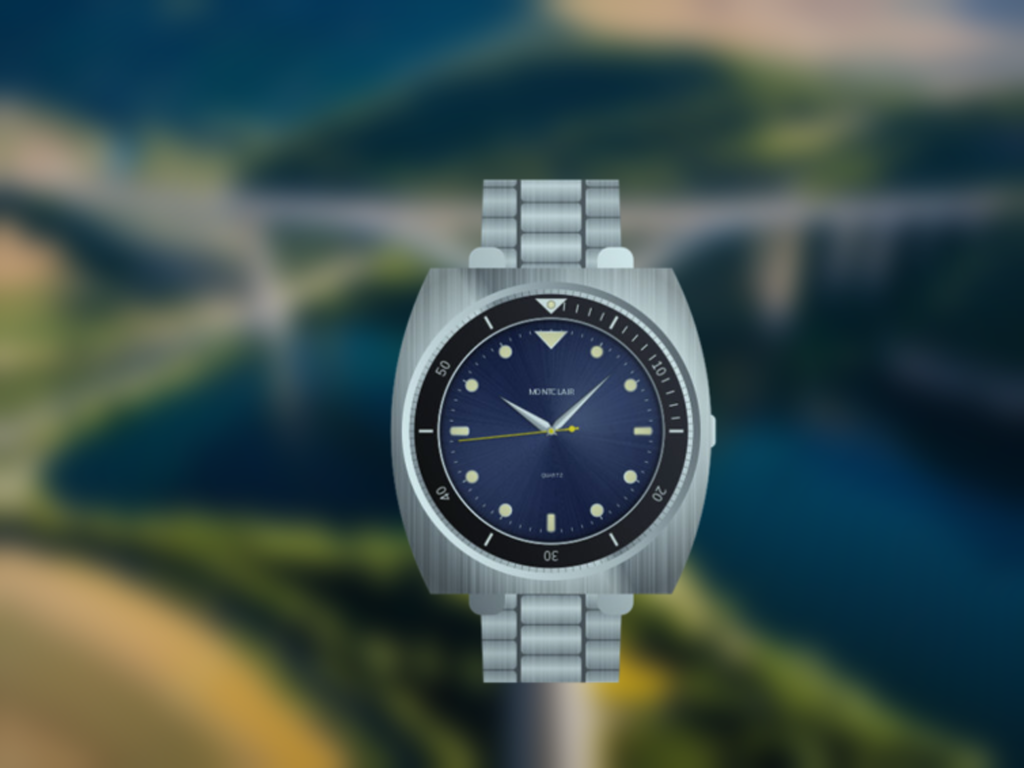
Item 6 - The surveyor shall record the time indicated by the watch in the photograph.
10:07:44
